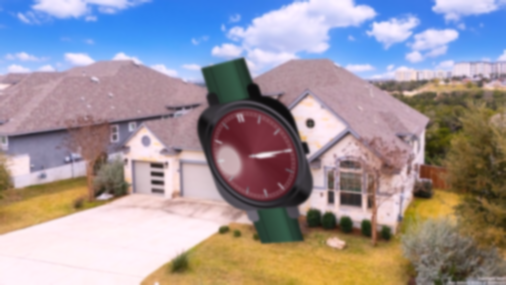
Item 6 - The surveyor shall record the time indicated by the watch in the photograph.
3:15
